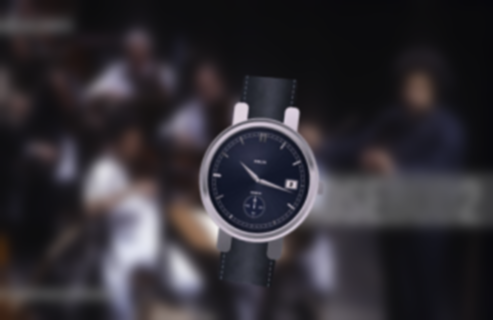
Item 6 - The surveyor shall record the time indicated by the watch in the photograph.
10:17
